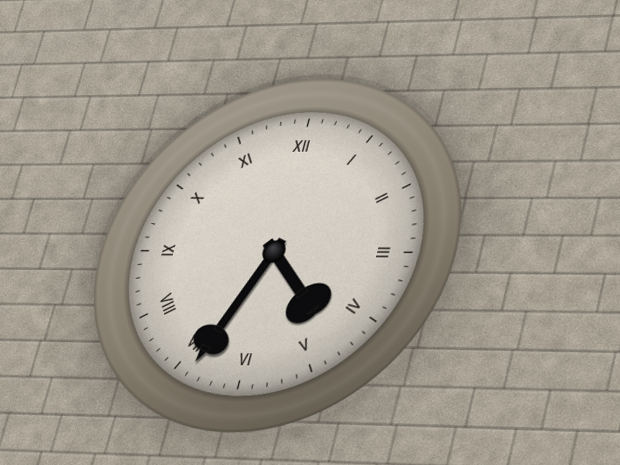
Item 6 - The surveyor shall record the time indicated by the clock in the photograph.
4:34
